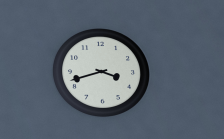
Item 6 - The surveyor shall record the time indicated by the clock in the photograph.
3:42
